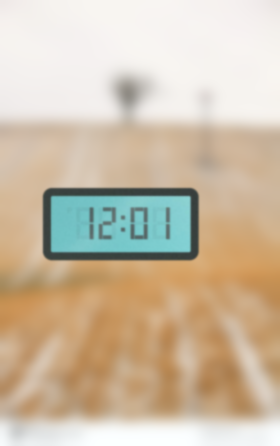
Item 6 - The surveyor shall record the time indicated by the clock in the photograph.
12:01
